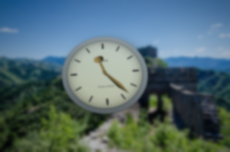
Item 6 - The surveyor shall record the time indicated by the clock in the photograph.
11:23
